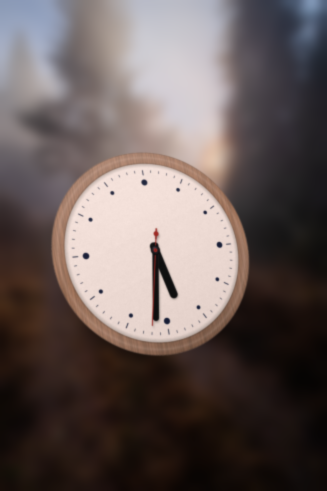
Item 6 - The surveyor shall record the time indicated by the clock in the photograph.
5:31:32
